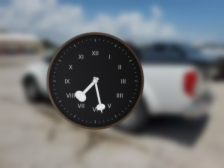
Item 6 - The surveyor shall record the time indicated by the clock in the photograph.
7:28
